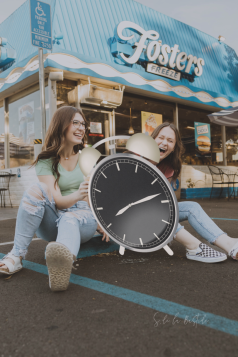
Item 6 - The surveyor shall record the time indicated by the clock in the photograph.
8:13
